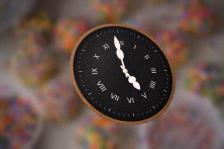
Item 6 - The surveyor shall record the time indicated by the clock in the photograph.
4:59
